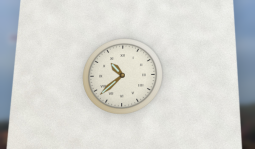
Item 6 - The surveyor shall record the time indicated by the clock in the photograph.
10:38
